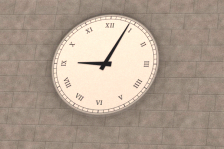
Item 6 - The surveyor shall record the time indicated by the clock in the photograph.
9:04
